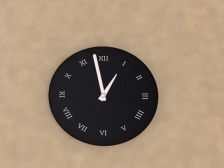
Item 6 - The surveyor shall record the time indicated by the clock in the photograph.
12:58
